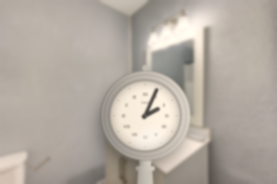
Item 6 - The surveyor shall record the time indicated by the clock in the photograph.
2:04
